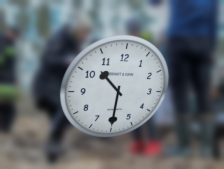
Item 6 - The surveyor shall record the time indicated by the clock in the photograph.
10:30
